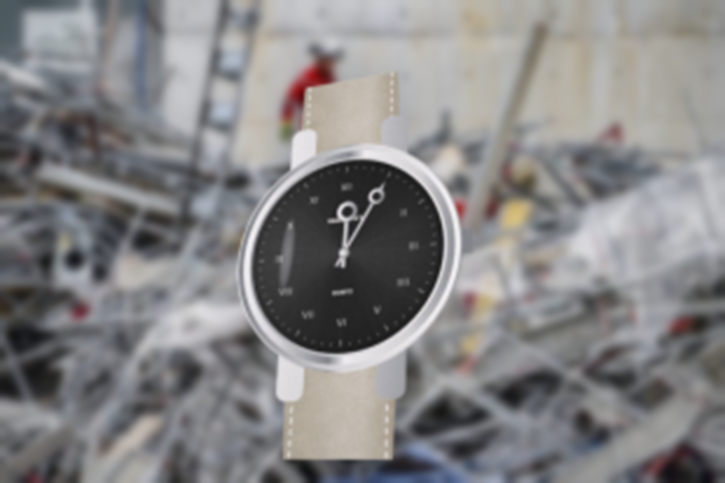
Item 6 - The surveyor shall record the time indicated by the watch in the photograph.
12:05
